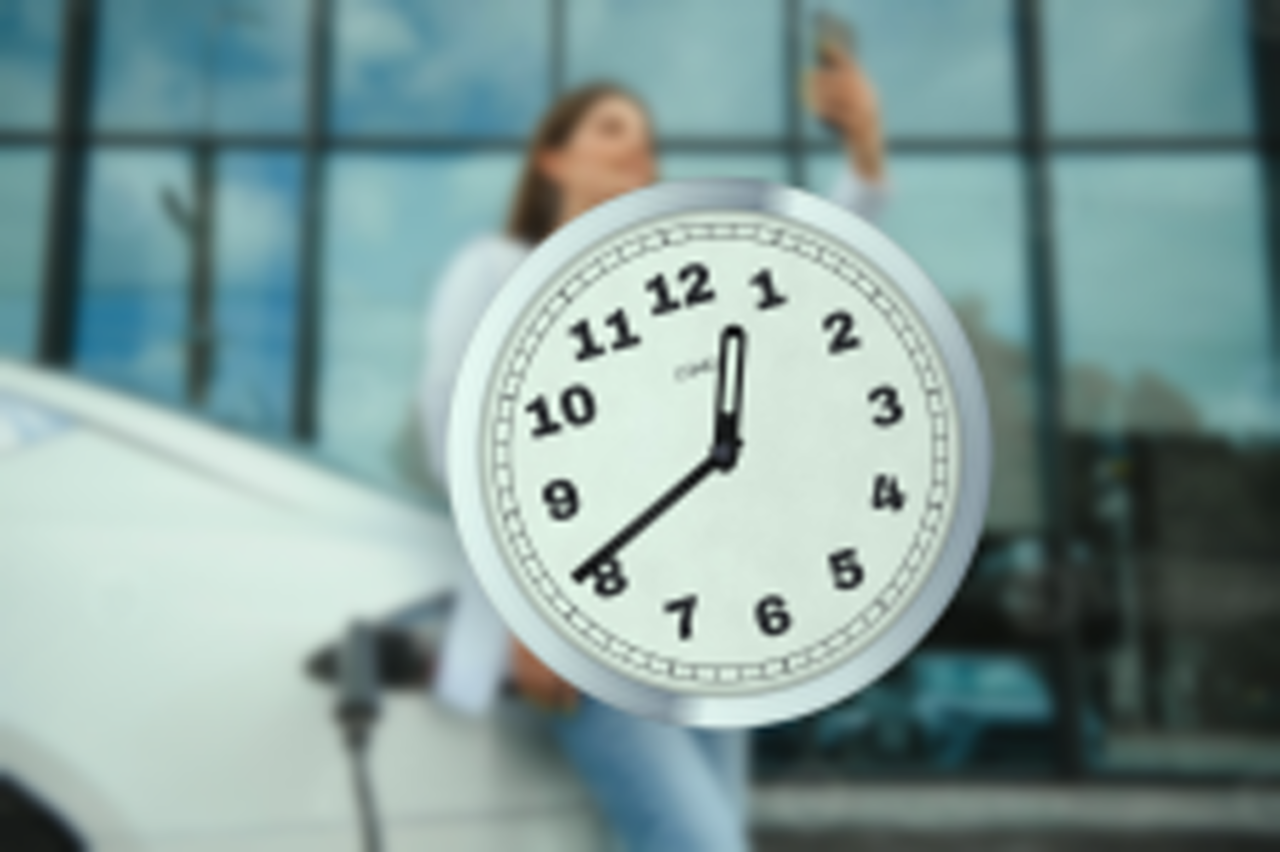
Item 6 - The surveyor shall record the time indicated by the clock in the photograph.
12:41
